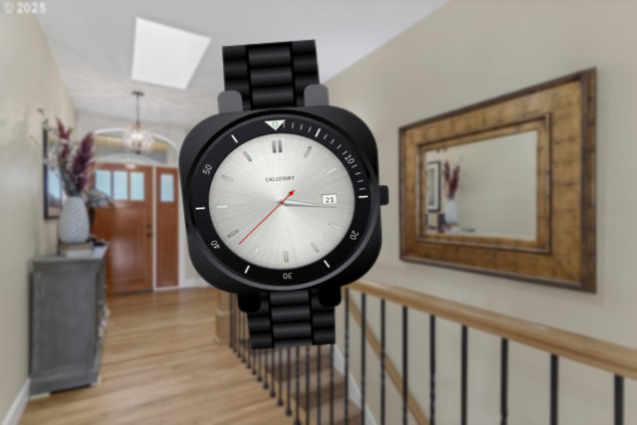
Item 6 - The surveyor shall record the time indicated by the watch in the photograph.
3:16:38
